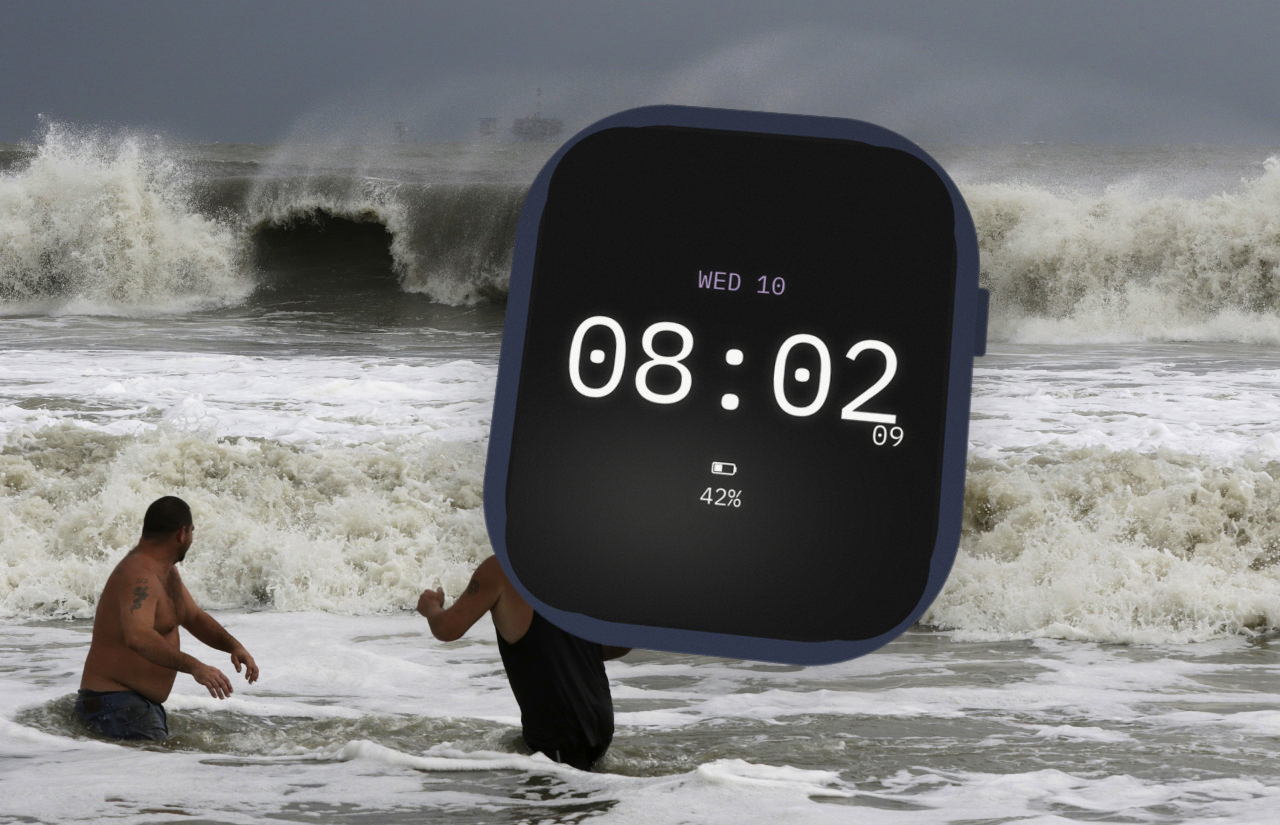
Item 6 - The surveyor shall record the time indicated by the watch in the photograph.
8:02:09
